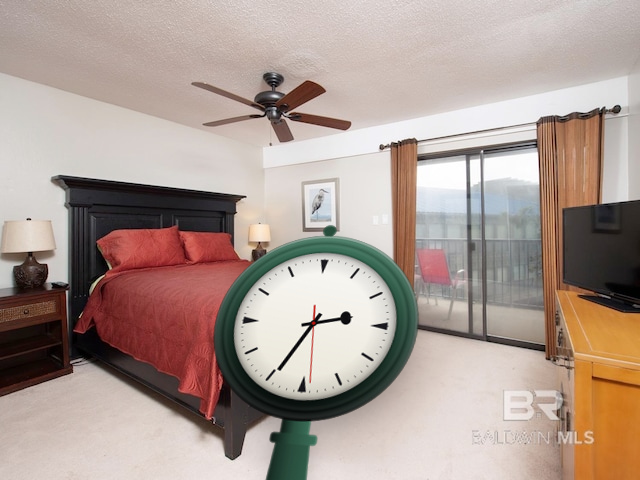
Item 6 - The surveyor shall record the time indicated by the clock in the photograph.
2:34:29
